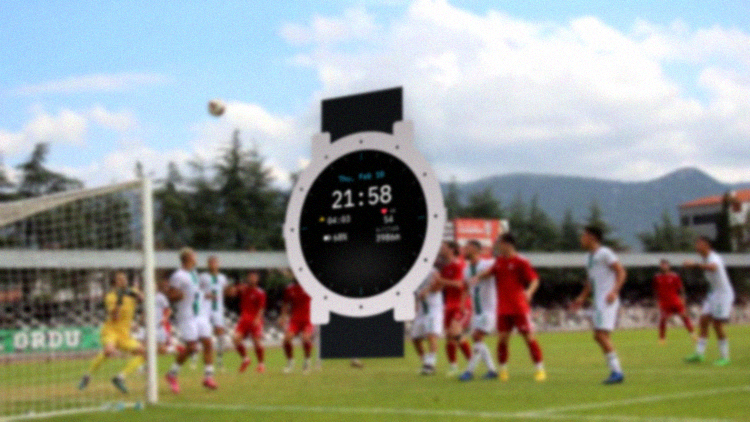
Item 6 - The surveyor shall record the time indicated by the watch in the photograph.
21:58
